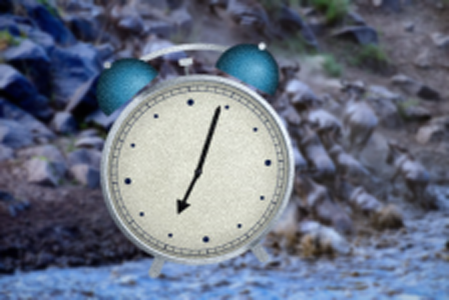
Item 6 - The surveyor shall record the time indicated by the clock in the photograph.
7:04
